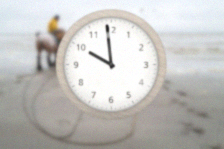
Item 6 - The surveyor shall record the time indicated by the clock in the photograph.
9:59
